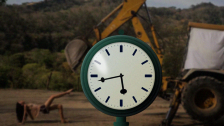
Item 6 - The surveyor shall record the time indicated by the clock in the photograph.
5:43
